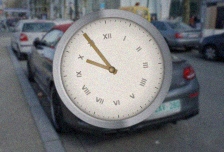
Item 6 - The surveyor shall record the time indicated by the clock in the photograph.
9:55
